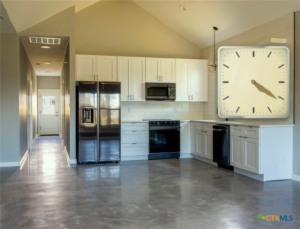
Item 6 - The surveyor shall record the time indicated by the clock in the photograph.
4:21
